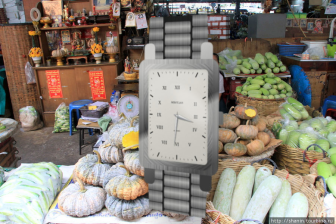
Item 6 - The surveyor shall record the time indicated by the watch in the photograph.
3:31
